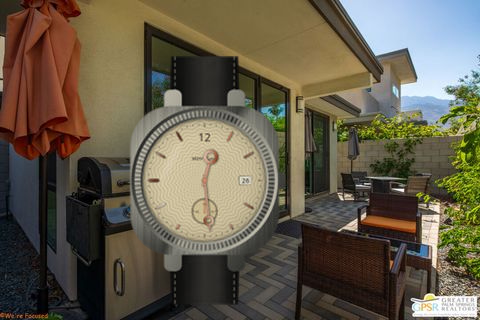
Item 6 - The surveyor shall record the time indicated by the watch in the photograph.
12:29
